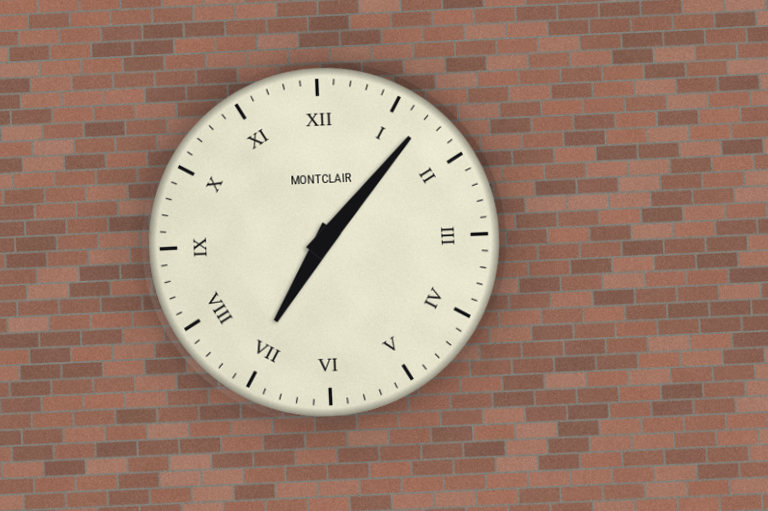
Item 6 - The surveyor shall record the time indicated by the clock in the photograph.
7:07
